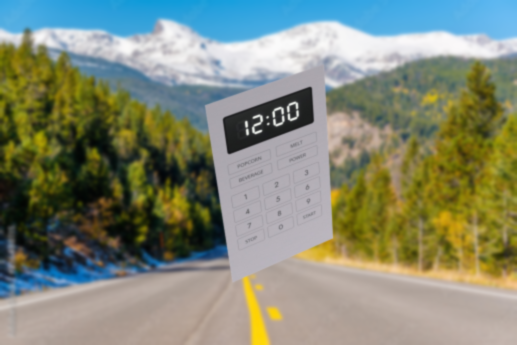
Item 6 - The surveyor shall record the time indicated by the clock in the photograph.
12:00
